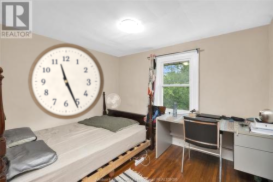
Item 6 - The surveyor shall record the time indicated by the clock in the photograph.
11:26
